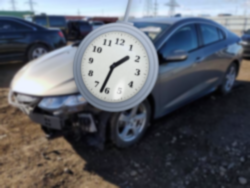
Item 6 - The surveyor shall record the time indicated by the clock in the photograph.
1:32
